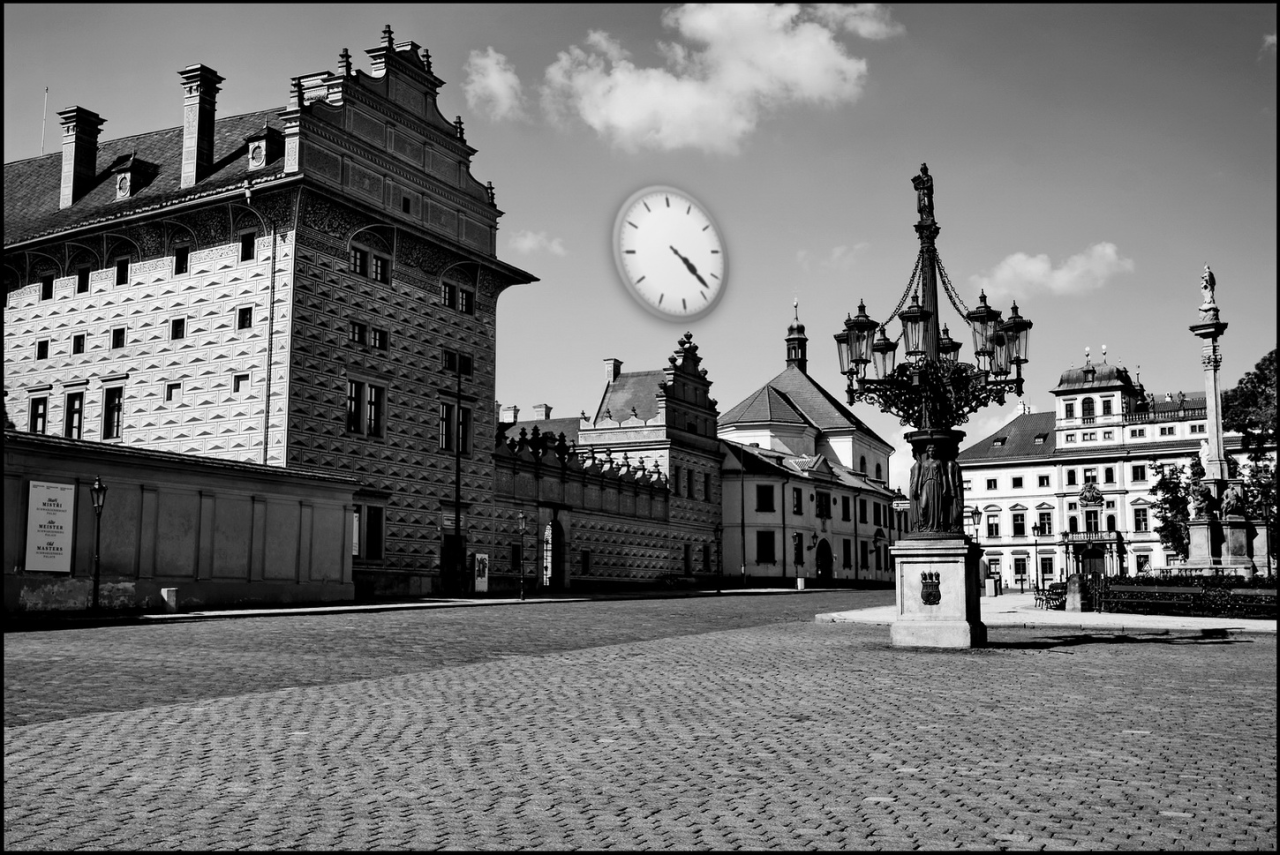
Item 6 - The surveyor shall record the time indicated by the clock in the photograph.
4:23
